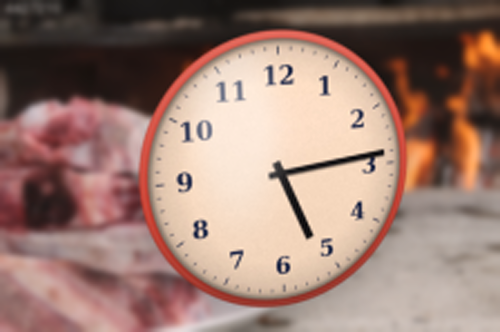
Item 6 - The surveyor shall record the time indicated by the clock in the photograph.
5:14
